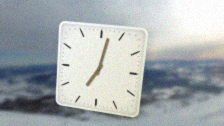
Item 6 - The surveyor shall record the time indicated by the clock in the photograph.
7:02
